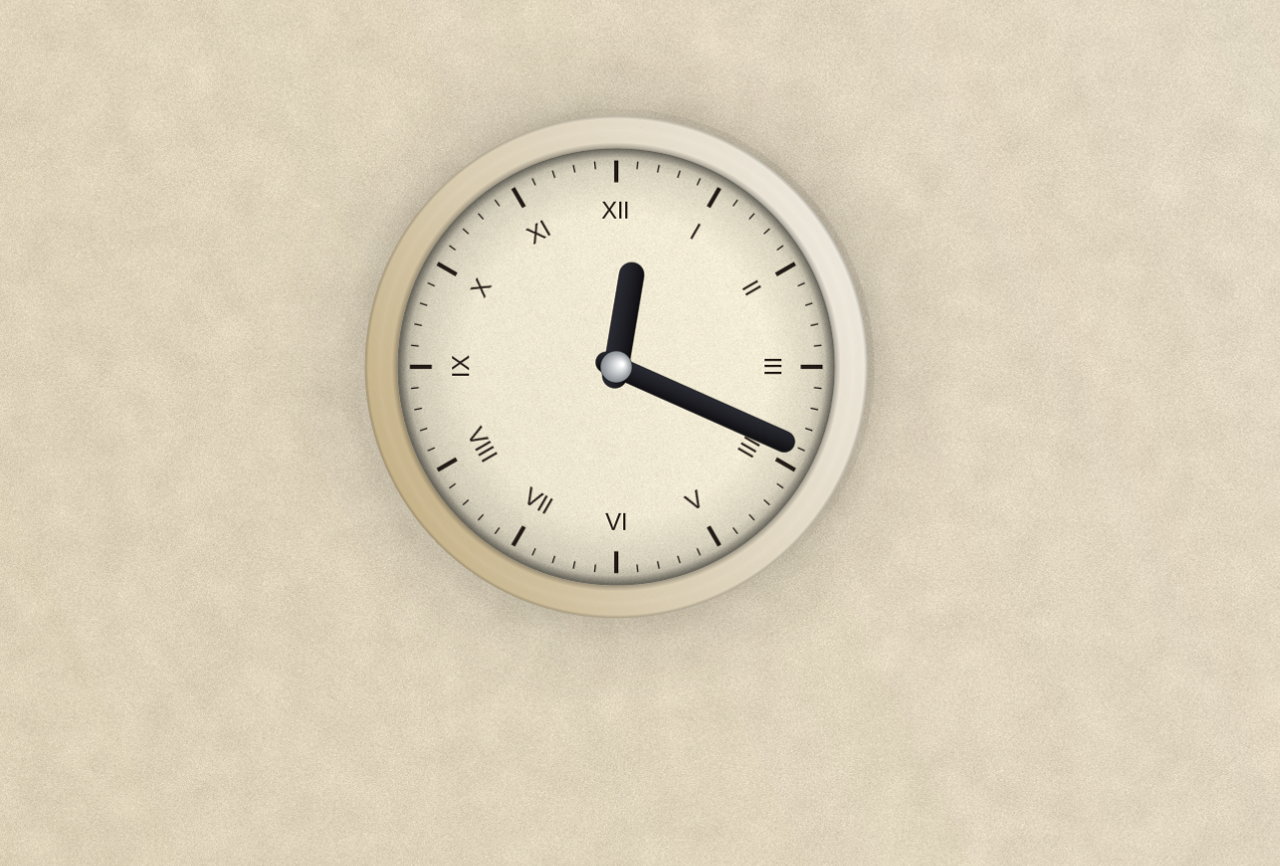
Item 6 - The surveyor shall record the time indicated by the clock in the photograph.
12:19
